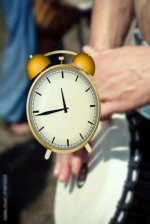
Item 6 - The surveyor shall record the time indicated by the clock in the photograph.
11:44
